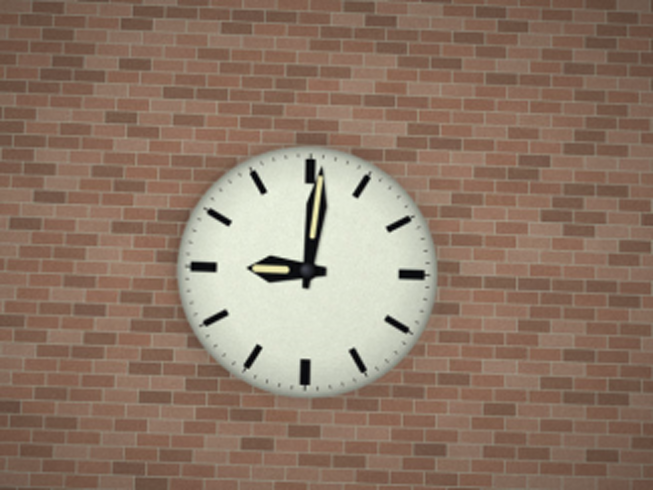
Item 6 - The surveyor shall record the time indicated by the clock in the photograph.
9:01
